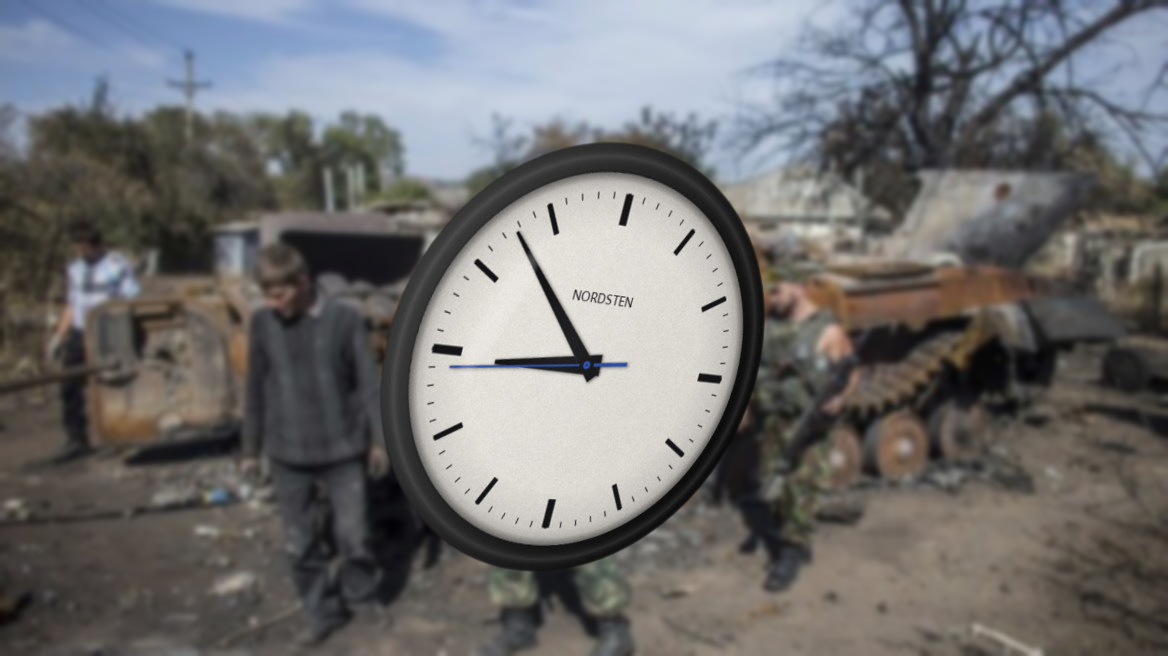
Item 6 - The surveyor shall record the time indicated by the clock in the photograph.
8:52:44
